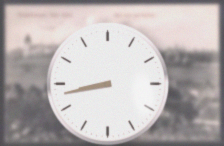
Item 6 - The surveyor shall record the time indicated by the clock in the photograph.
8:43
